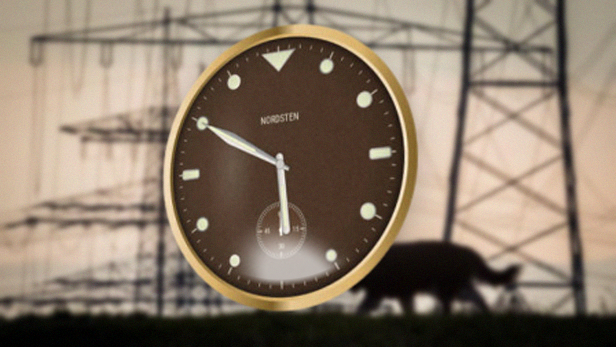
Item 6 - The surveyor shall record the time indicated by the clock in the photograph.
5:50
